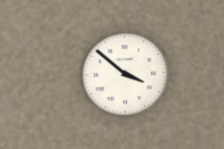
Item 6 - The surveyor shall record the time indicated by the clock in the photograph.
3:52
